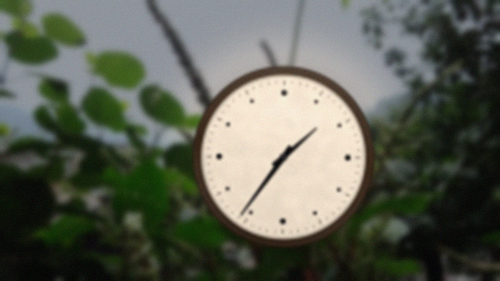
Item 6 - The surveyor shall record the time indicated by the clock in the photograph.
1:36
